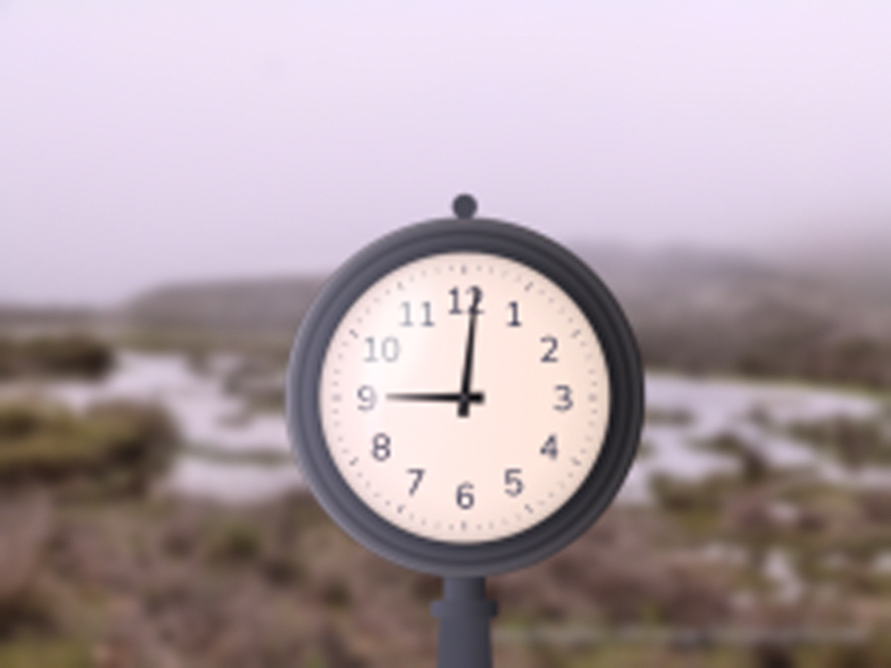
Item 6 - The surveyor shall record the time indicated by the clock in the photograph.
9:01
